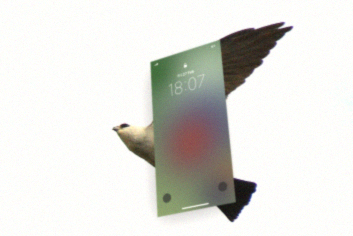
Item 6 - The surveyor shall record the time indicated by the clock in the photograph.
18:07
